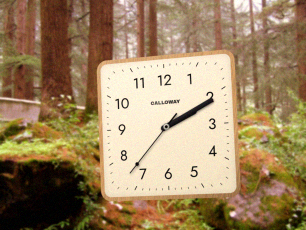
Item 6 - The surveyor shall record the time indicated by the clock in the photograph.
2:10:37
